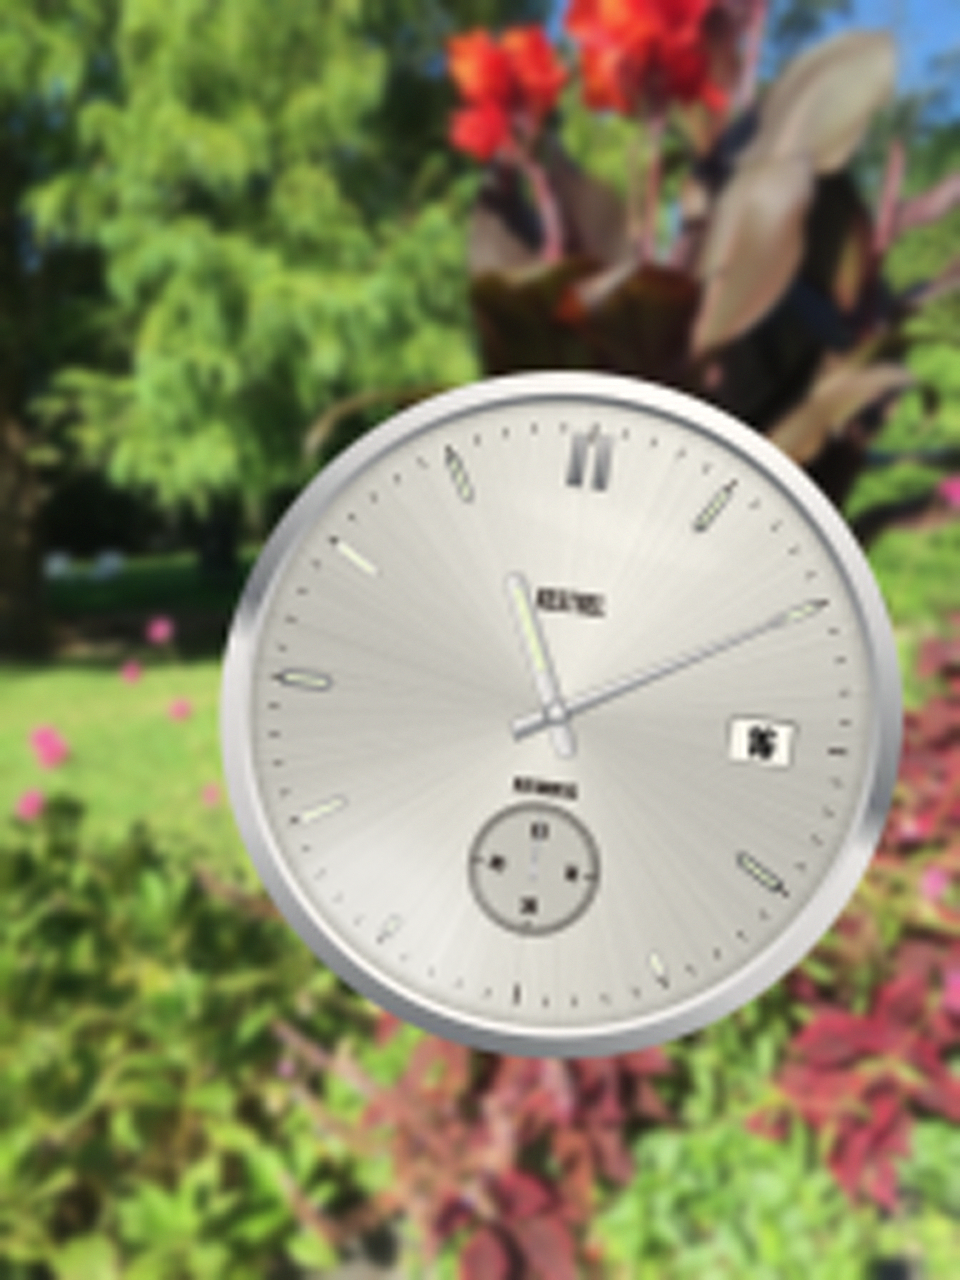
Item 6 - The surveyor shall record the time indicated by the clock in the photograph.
11:10
